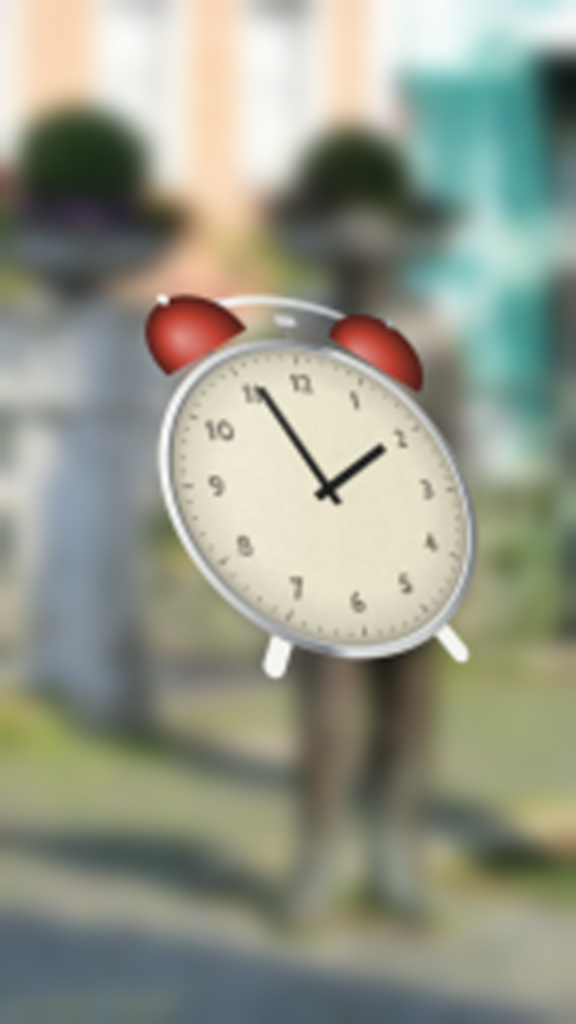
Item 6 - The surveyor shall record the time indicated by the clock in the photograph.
1:56
